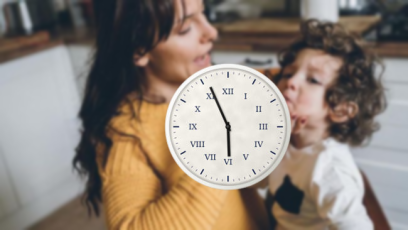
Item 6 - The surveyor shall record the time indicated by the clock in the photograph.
5:56
